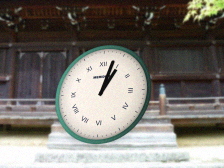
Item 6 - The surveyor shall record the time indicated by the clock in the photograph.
1:03
